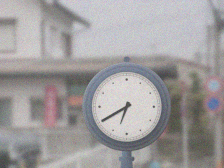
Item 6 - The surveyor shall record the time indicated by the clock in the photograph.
6:40
